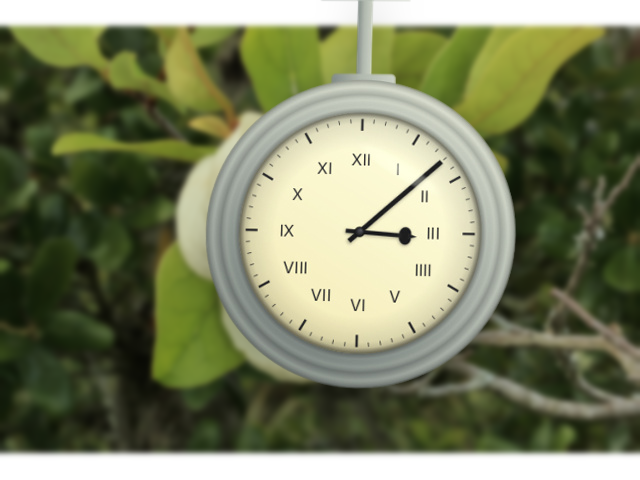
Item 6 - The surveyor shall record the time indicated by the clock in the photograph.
3:08
